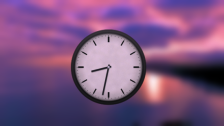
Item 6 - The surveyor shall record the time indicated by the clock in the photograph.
8:32
